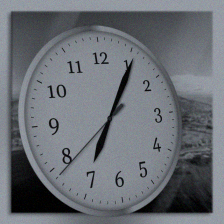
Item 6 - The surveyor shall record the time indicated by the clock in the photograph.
7:05:39
